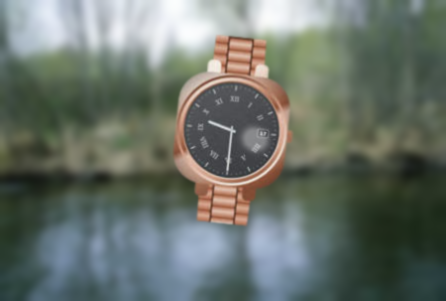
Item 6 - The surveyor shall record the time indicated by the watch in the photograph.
9:30
